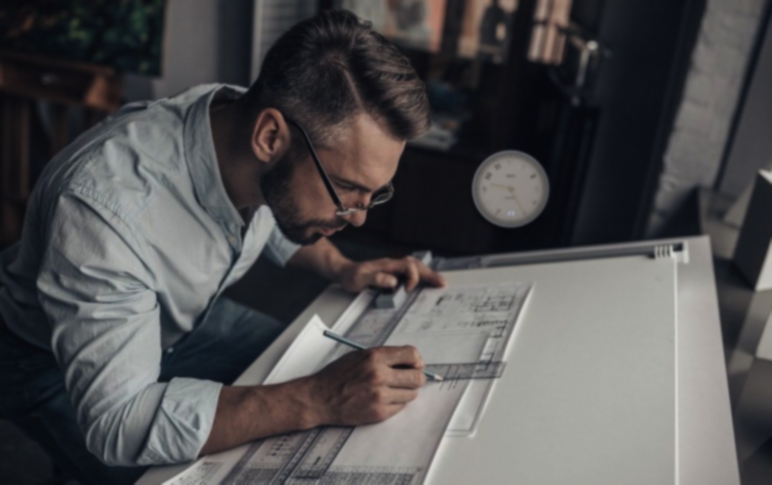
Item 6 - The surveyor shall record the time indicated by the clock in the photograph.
9:25
